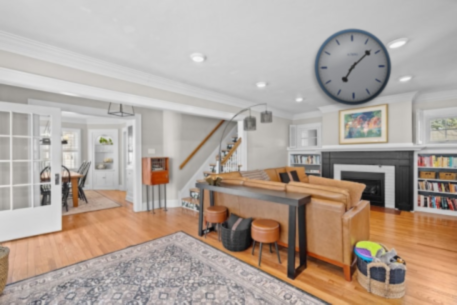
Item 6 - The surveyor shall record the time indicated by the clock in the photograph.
7:08
